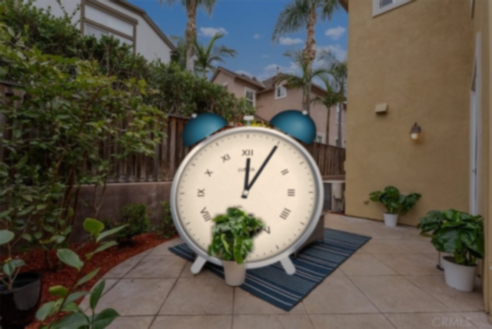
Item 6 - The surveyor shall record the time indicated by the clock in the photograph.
12:05
